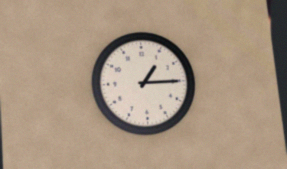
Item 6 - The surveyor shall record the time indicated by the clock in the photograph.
1:15
